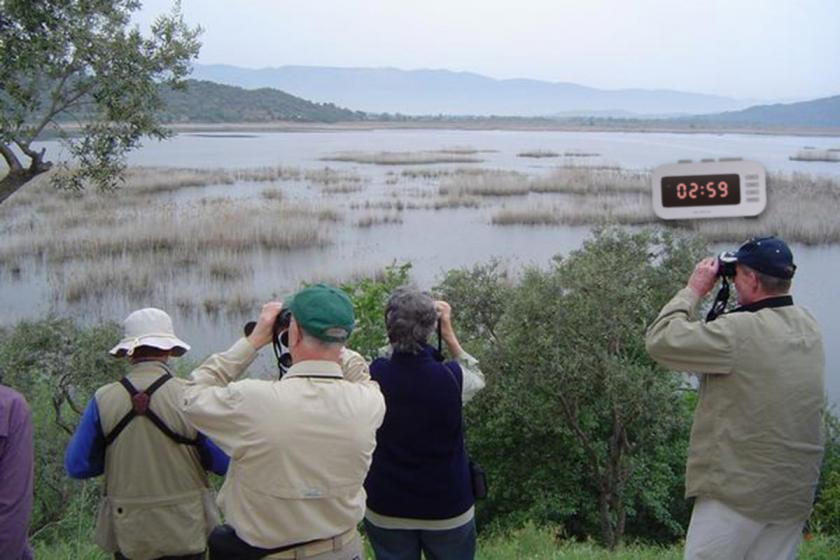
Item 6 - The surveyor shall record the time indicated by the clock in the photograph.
2:59
